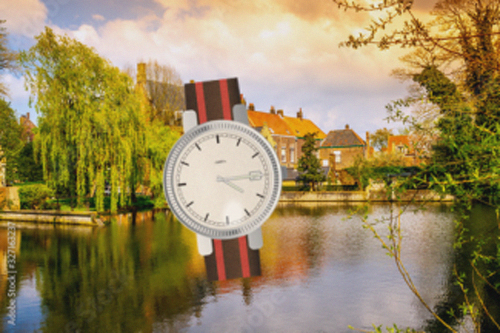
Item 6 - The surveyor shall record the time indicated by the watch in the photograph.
4:15
